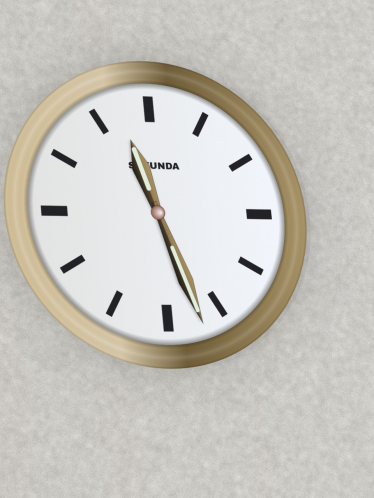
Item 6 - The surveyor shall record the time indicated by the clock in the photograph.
11:27
